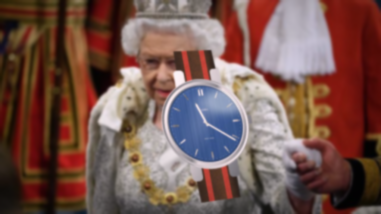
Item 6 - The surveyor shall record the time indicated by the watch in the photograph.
11:21
